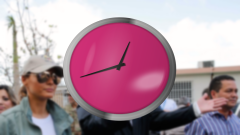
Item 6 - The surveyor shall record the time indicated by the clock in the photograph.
12:42
